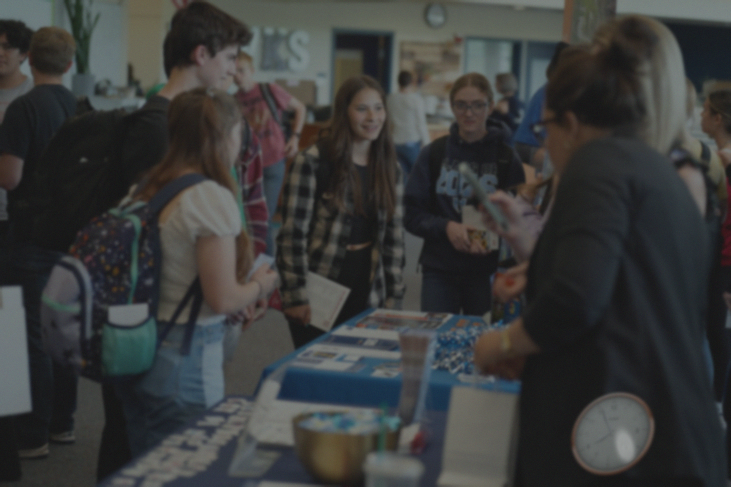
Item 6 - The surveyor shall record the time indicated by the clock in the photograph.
7:56
